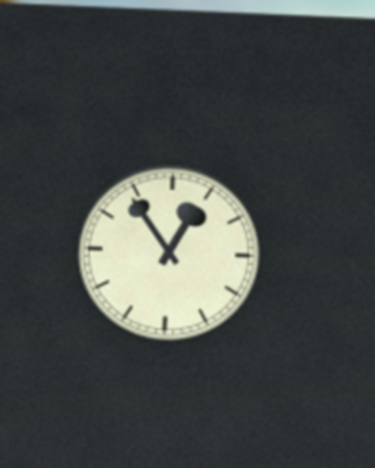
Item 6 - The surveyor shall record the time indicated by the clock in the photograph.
12:54
